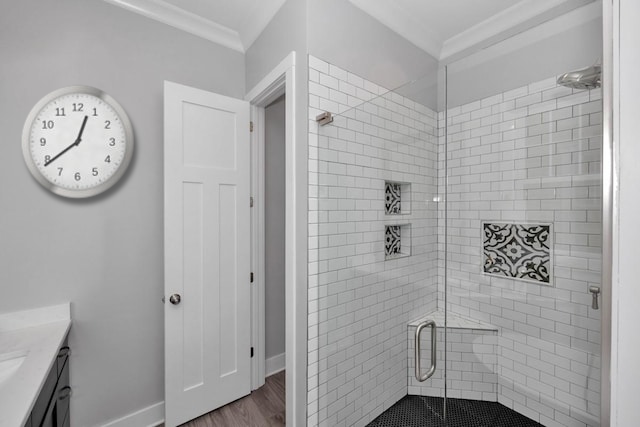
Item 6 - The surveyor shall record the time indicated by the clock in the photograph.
12:39
